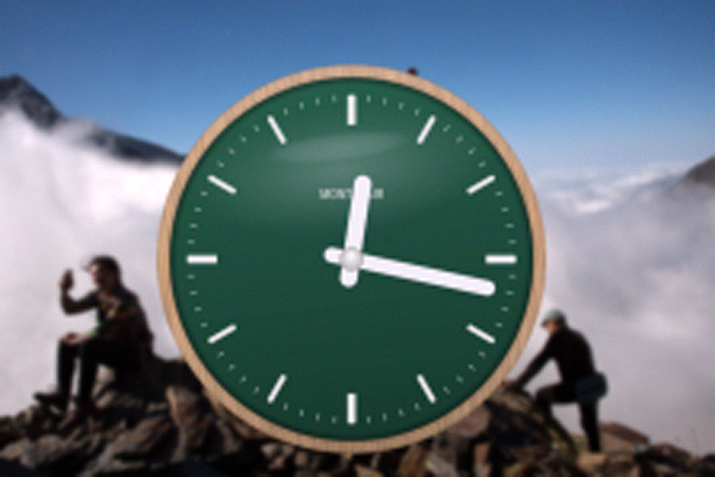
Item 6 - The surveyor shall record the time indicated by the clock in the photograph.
12:17
